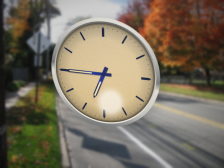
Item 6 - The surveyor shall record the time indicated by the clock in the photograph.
6:45
